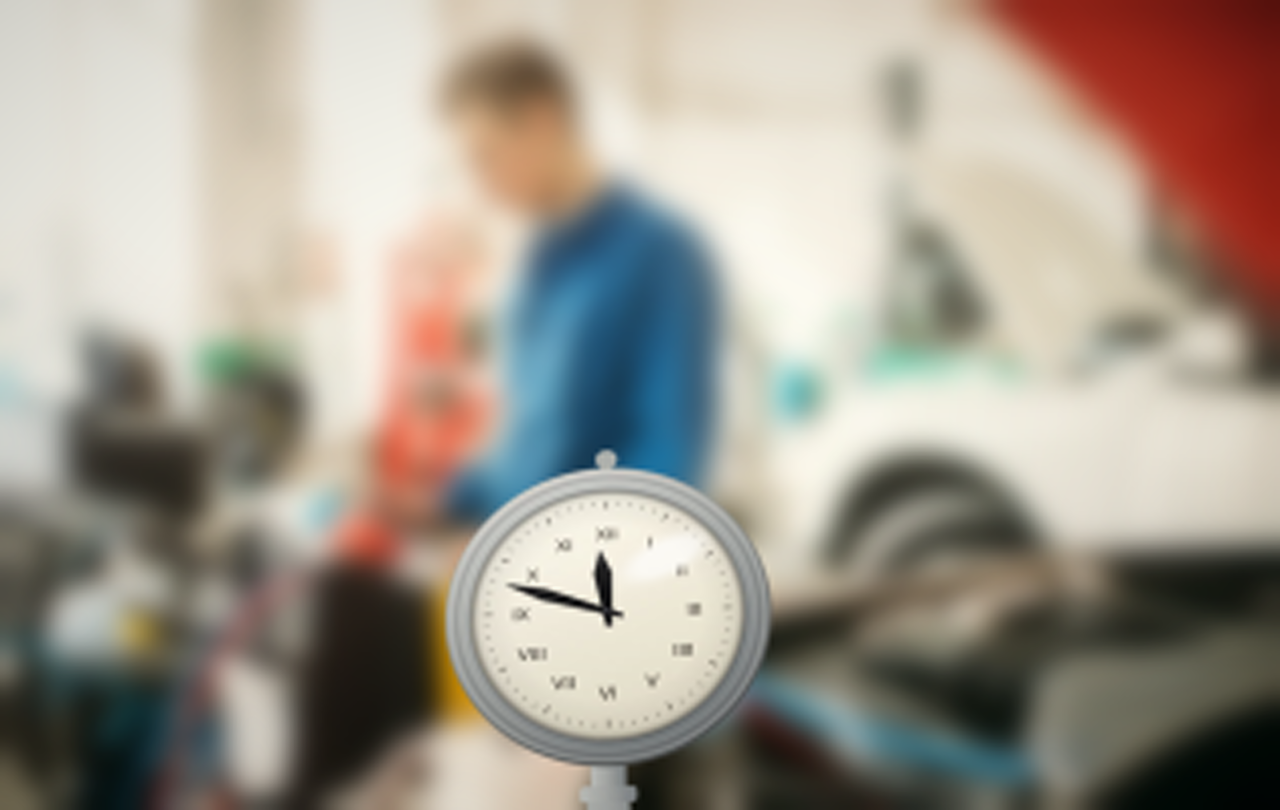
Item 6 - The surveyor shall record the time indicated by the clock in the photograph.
11:48
